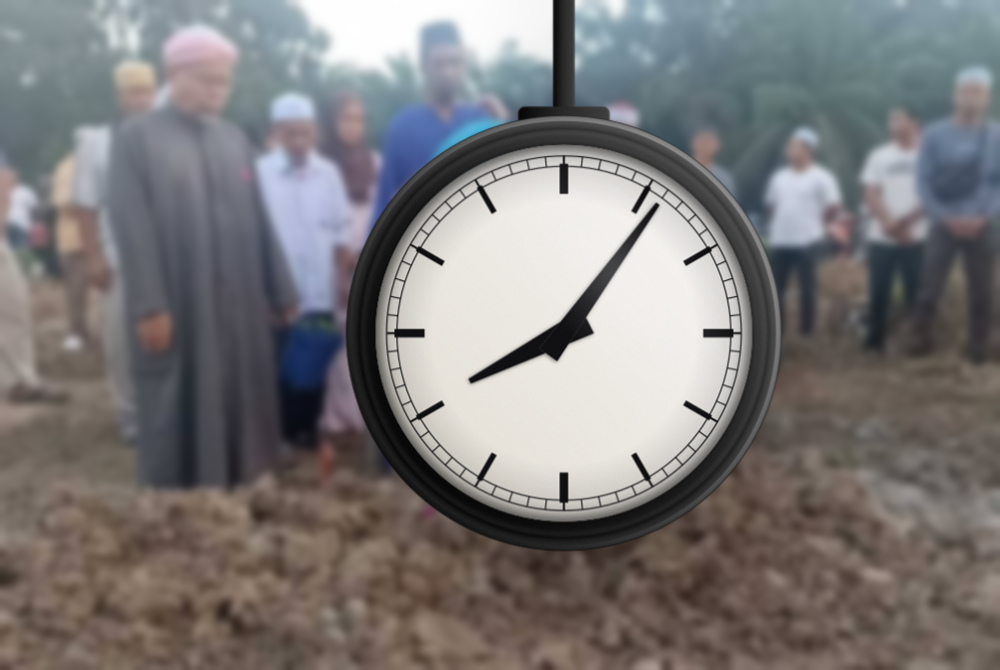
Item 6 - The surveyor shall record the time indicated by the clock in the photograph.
8:06
